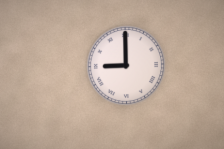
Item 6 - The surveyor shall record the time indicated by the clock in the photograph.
9:00
